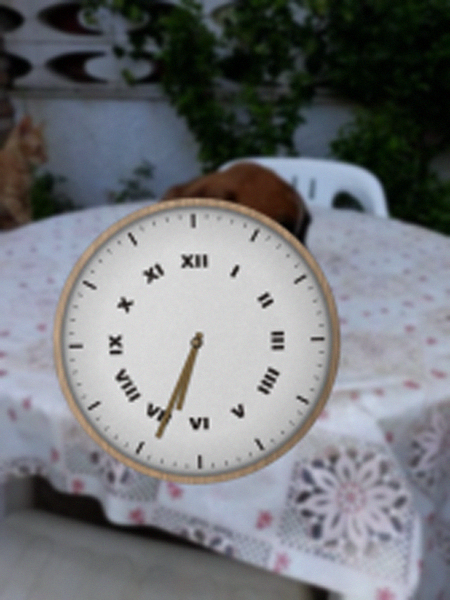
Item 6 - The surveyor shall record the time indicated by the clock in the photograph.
6:34
